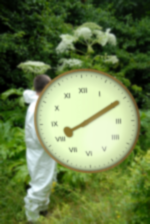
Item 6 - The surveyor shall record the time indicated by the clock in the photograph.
8:10
